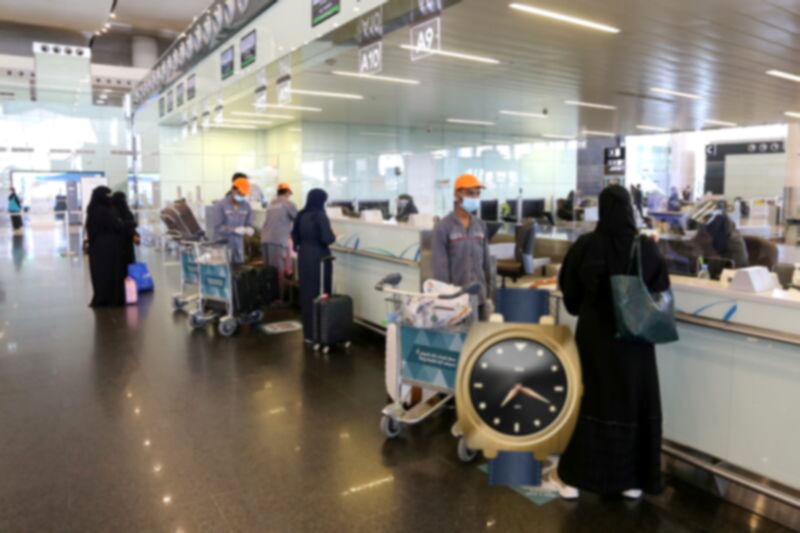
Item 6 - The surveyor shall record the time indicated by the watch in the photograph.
7:19
